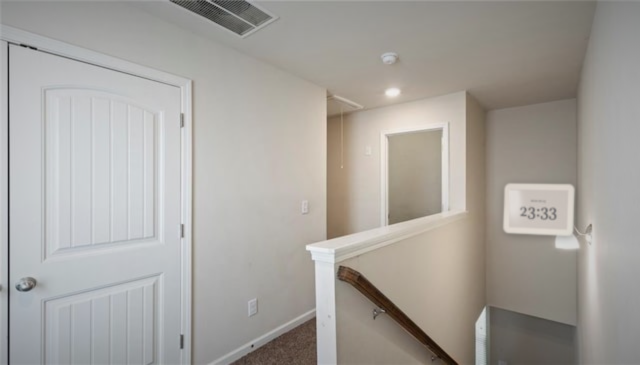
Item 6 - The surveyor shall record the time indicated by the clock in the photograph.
23:33
